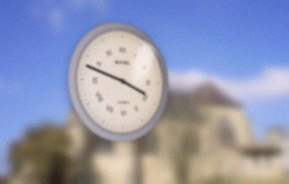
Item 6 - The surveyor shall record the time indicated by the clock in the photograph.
3:48
